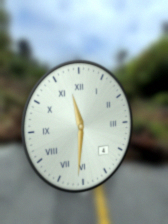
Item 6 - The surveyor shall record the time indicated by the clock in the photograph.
11:31
